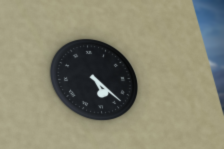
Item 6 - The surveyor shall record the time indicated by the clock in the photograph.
5:23
